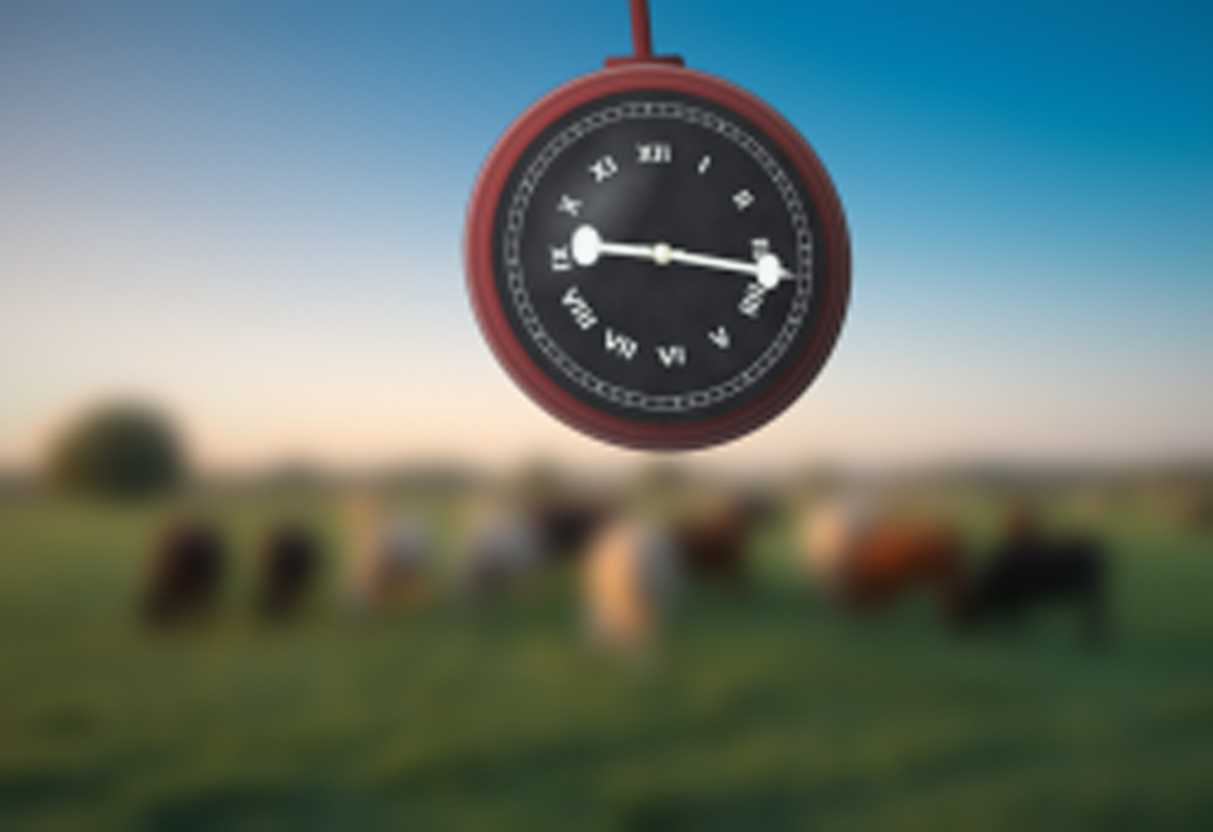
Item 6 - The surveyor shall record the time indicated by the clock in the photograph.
9:17
